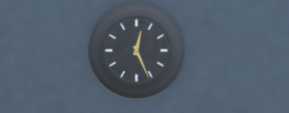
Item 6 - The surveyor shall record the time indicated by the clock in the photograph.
12:26
